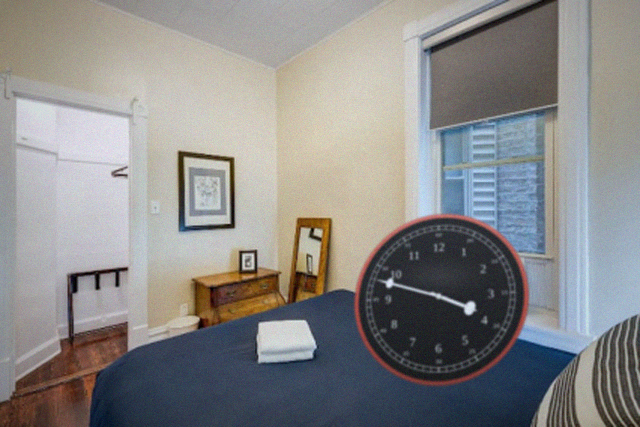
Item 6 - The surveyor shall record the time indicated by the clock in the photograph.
3:48
